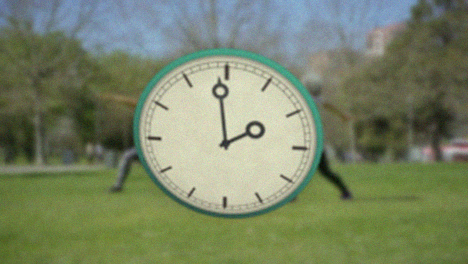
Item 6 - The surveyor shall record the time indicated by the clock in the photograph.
1:59
